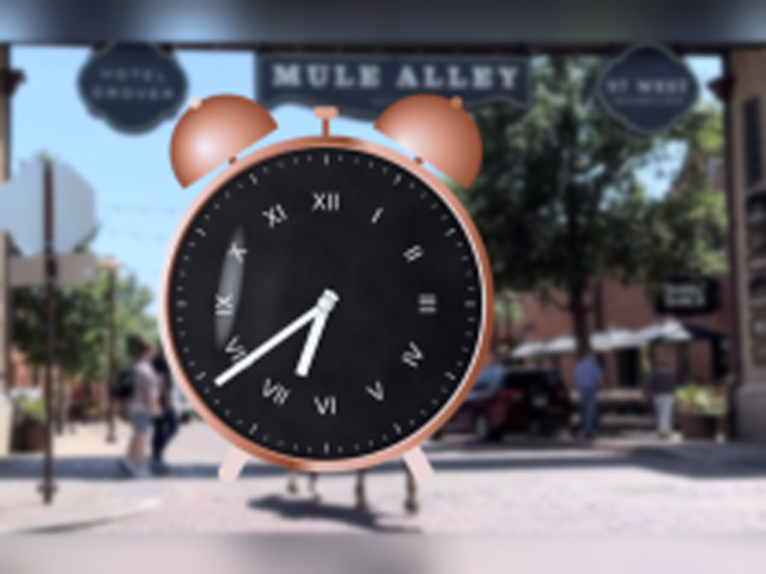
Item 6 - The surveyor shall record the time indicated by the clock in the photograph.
6:39
